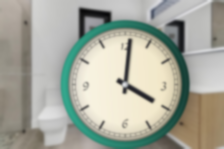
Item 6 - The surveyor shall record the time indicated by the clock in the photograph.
4:01
